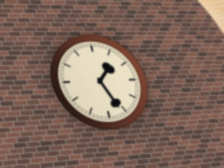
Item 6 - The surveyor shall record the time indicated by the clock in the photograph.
1:26
